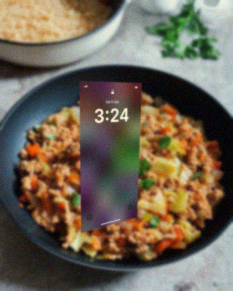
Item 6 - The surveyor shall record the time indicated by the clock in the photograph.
3:24
